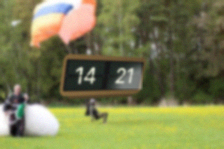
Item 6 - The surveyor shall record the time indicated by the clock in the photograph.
14:21
